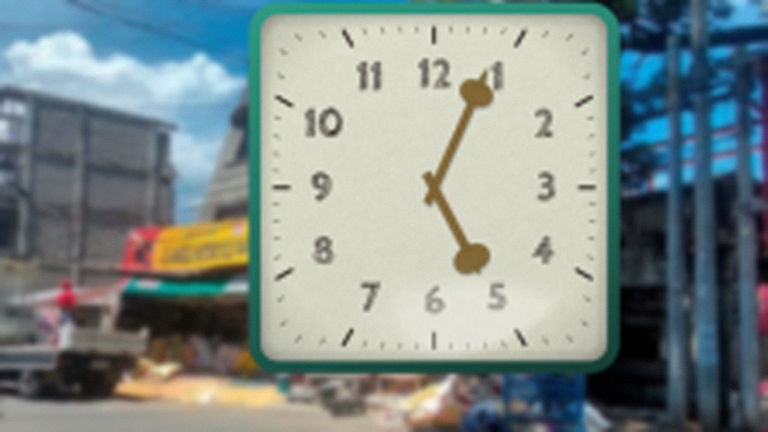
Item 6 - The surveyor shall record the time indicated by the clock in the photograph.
5:04
